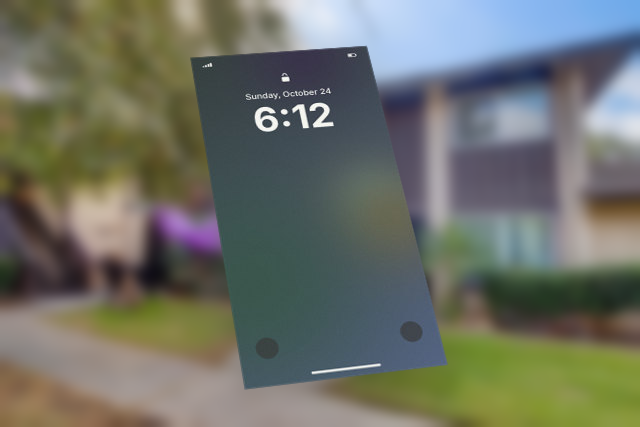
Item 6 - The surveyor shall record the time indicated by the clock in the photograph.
6:12
